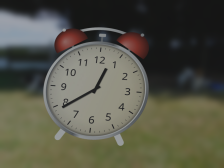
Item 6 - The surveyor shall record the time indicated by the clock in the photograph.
12:39
